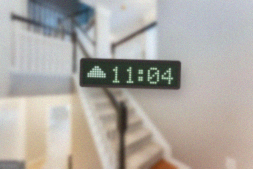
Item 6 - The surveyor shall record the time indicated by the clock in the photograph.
11:04
